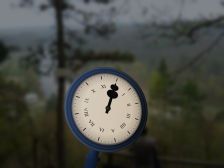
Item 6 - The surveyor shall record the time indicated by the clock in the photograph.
12:00
